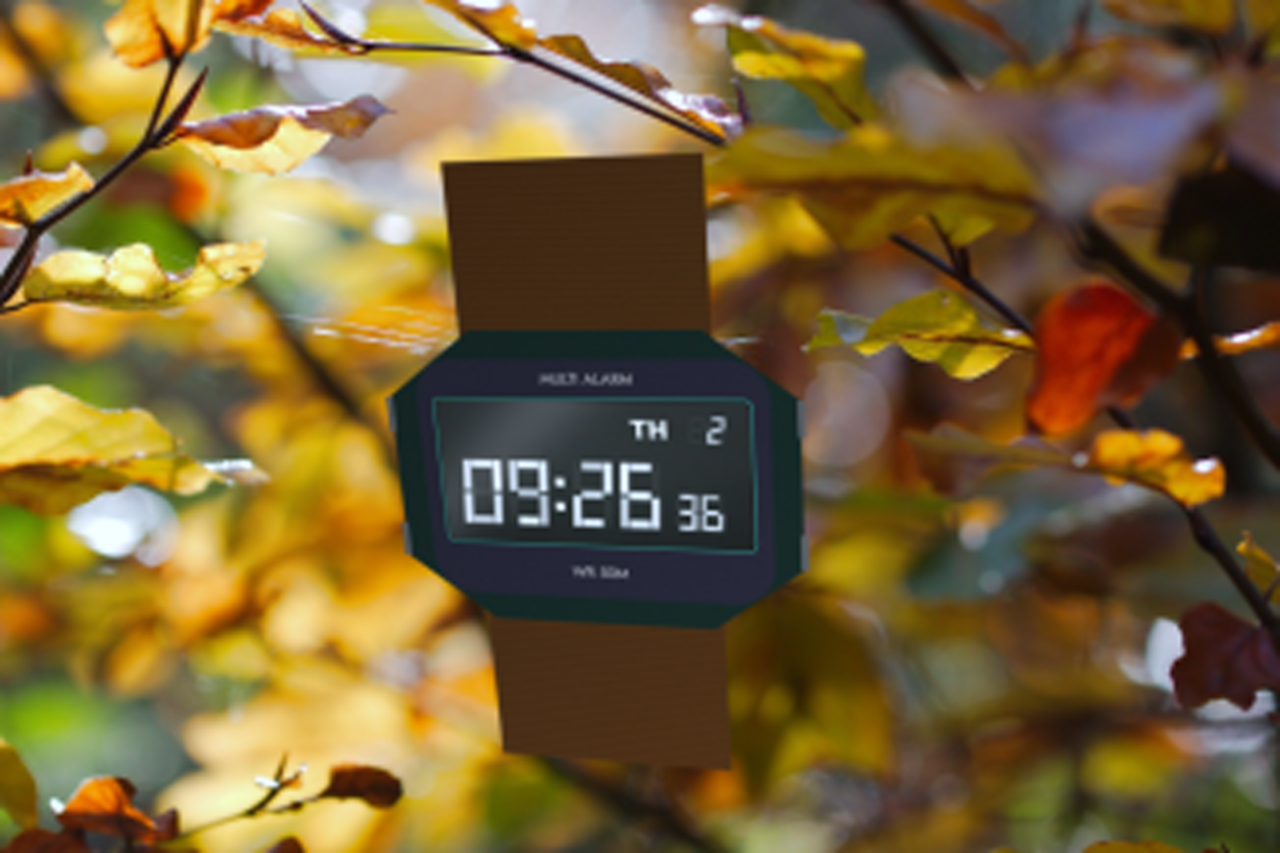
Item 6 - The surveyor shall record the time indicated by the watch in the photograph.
9:26:36
